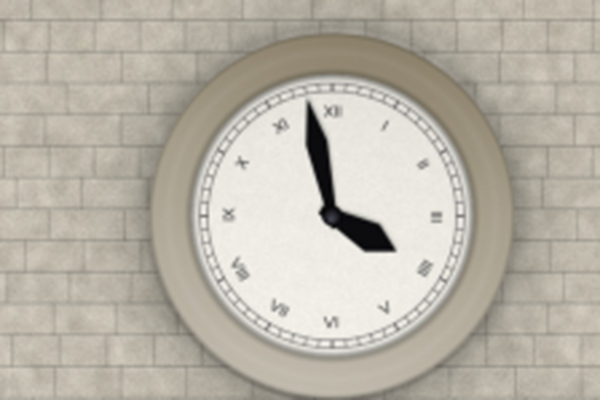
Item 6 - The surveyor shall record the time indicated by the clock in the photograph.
3:58
